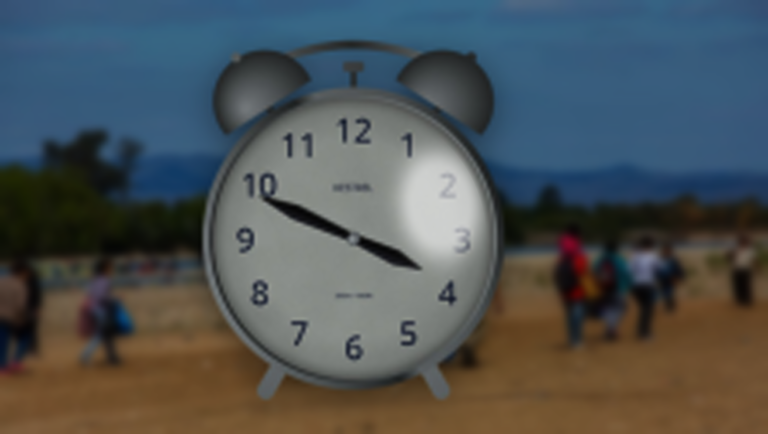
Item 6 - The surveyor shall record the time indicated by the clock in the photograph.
3:49
